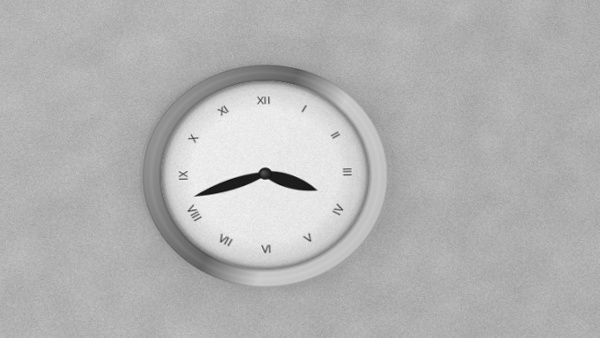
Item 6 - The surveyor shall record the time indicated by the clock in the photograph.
3:42
